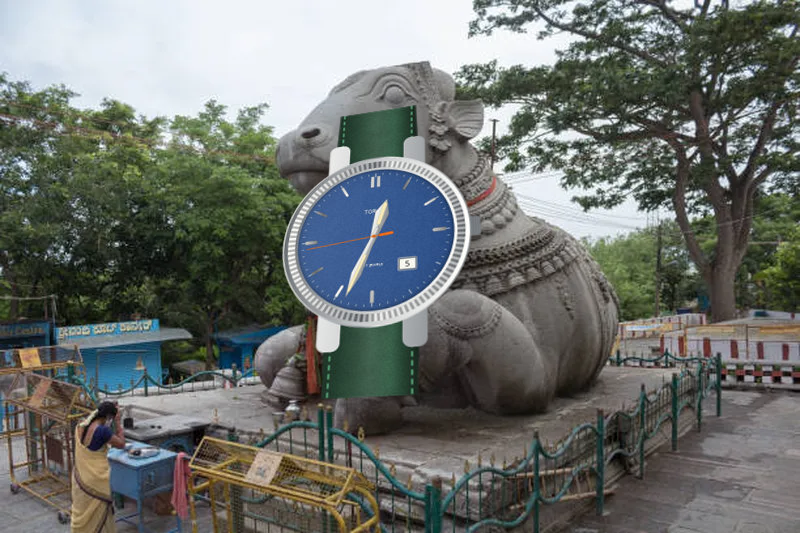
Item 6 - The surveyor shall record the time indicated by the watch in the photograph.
12:33:44
